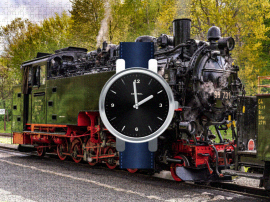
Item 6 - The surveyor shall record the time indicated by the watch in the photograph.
1:59
